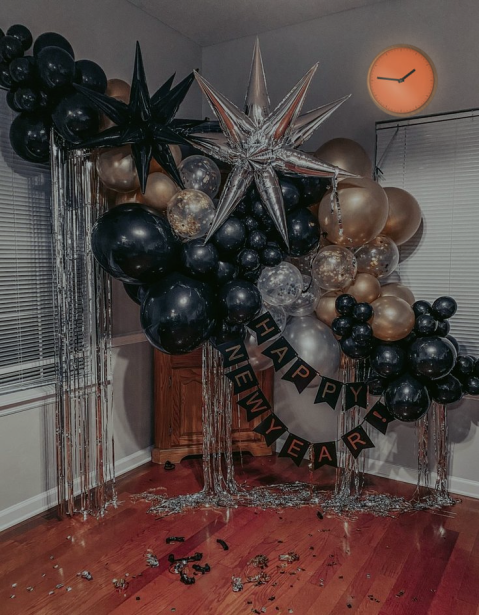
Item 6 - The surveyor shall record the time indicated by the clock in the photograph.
1:46
